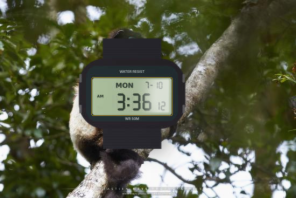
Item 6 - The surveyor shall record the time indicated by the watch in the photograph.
3:36:12
